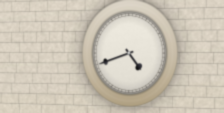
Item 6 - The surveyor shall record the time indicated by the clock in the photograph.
4:42
